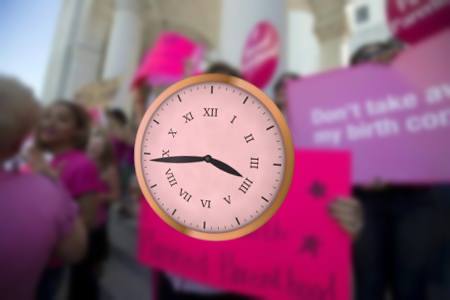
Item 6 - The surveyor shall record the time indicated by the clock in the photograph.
3:44
